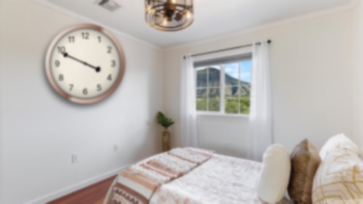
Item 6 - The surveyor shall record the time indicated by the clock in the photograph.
3:49
